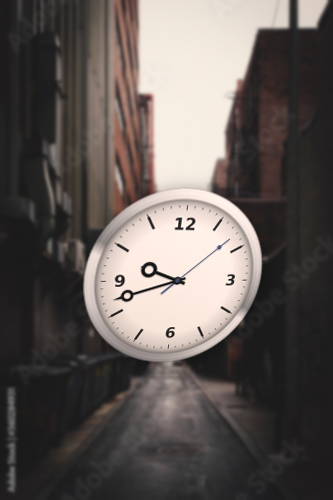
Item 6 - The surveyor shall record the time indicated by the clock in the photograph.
9:42:08
